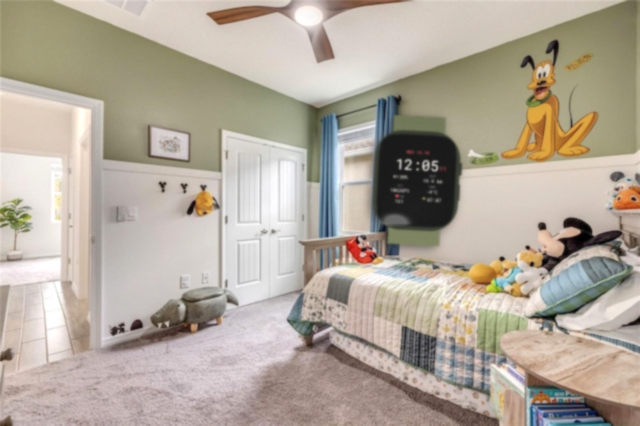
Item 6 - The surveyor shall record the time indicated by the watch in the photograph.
12:05
